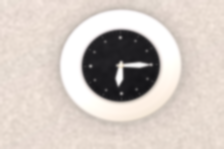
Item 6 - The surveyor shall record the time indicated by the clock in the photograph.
6:15
